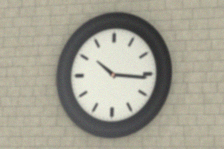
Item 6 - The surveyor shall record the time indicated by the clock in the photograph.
10:16
